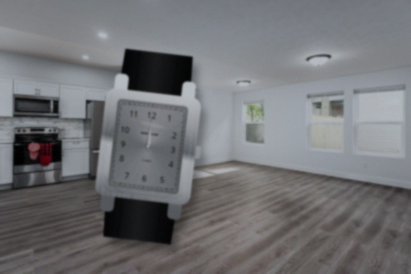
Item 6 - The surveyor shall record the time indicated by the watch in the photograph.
12:00
